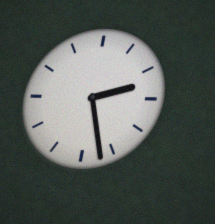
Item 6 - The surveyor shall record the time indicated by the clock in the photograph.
2:27
